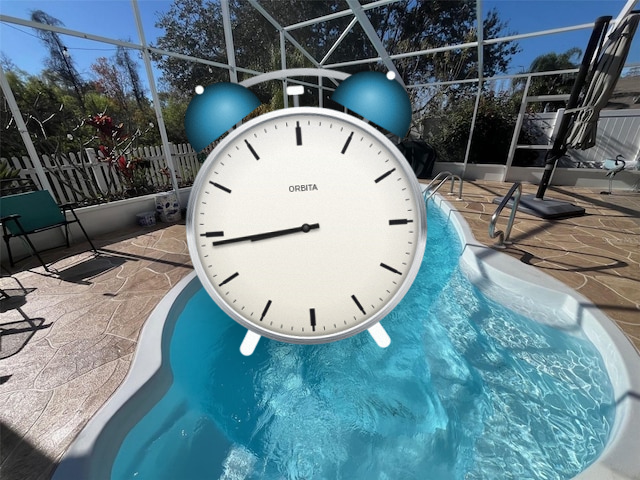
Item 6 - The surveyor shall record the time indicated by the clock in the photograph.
8:44
